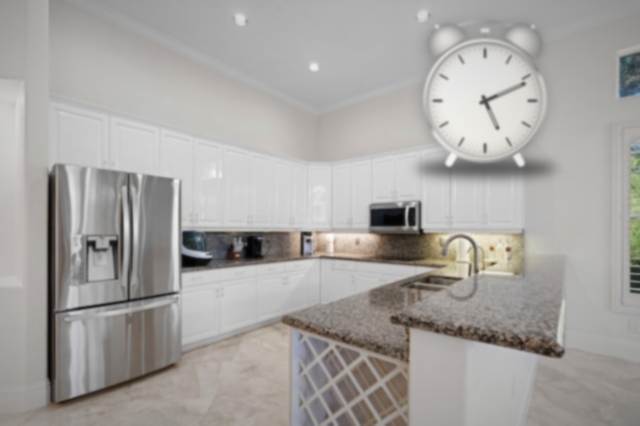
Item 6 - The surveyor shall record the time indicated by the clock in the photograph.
5:11
